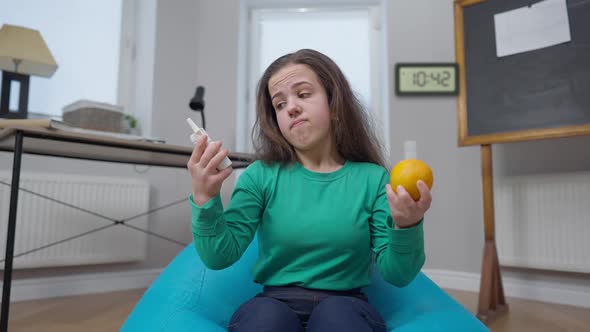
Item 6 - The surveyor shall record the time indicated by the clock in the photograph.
10:42
